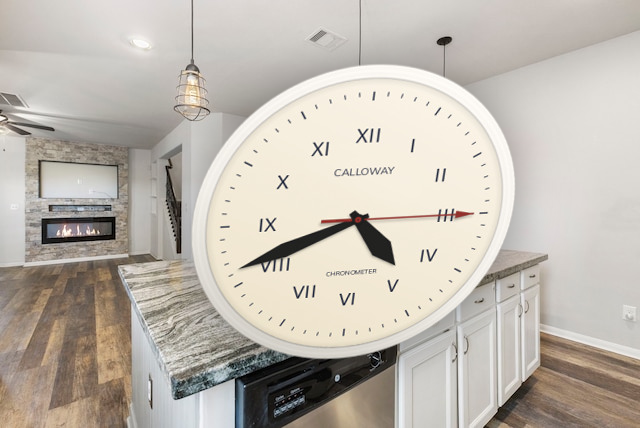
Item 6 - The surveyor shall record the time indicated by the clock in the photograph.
4:41:15
